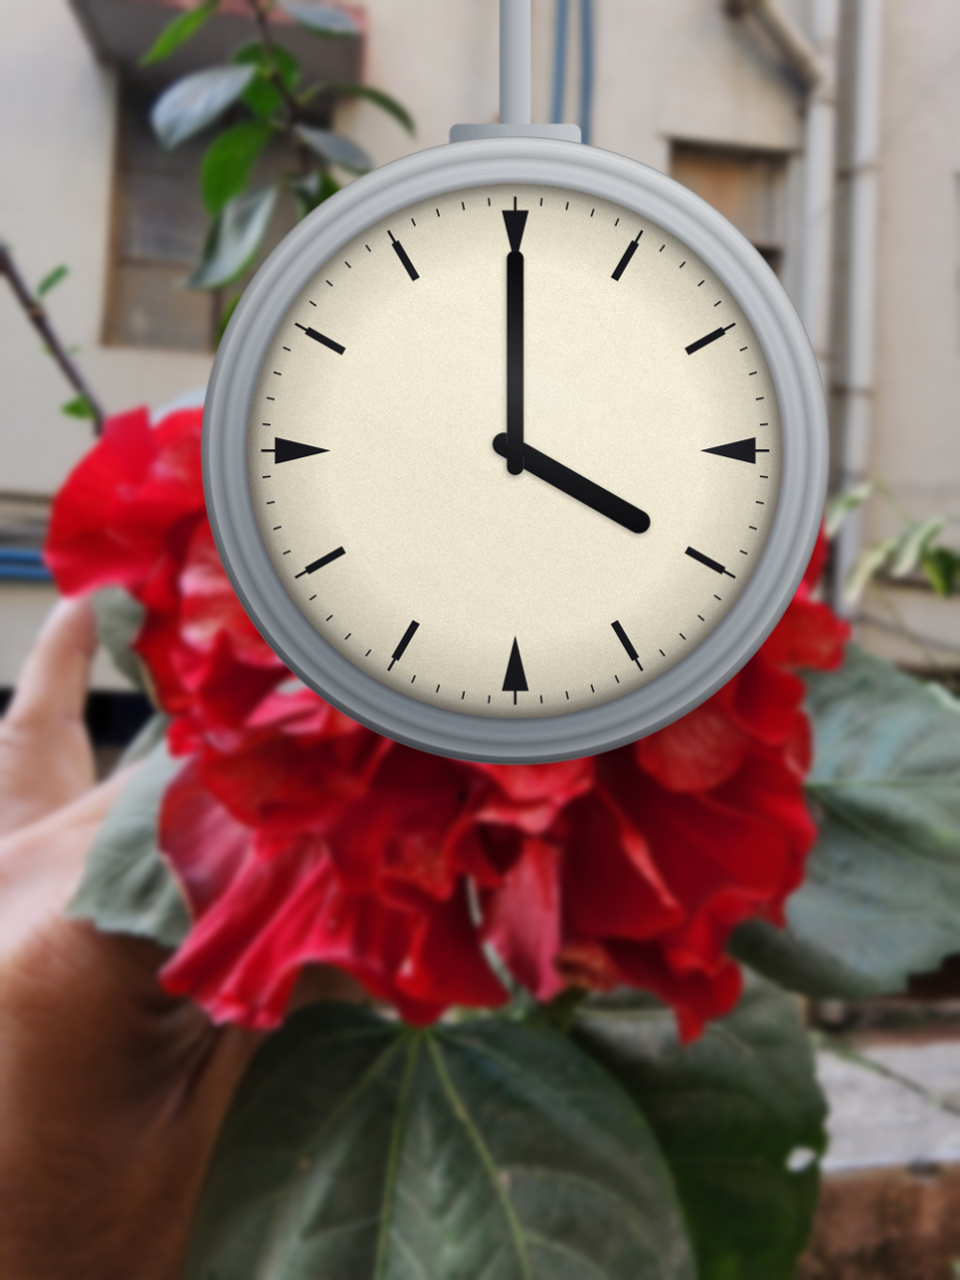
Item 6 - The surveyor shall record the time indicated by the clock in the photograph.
4:00
